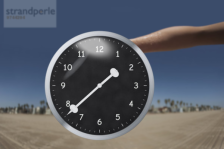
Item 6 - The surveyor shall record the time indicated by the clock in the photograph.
1:38
